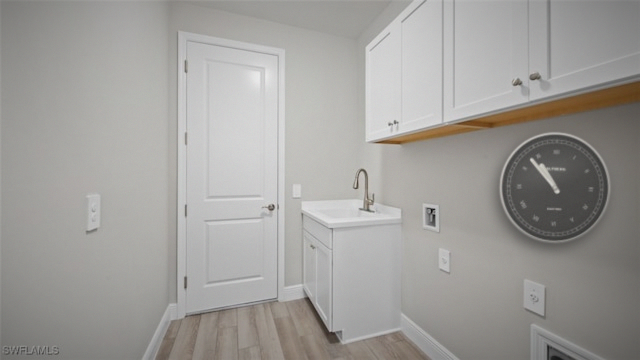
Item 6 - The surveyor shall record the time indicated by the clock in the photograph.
10:53
